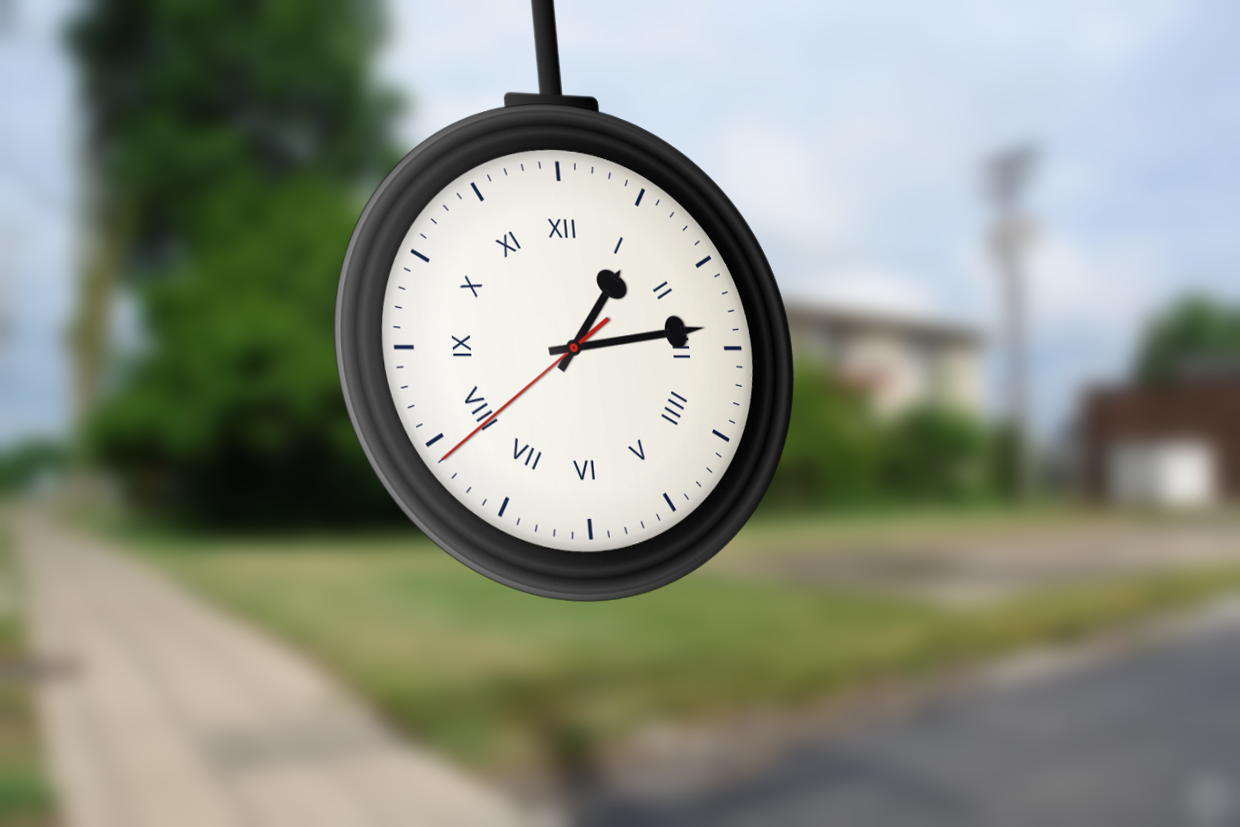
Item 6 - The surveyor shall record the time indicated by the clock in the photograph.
1:13:39
